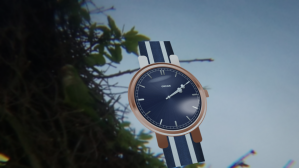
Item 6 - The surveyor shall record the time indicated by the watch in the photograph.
2:10
